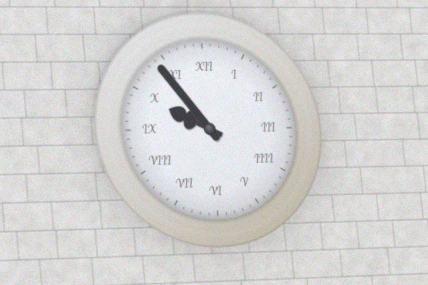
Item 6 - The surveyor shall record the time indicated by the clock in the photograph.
9:54
